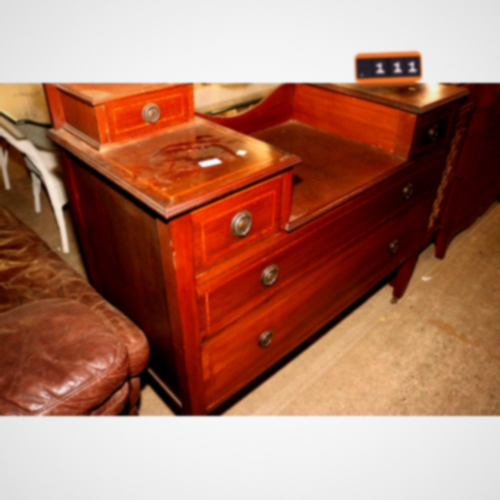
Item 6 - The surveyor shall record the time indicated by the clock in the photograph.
1:11
